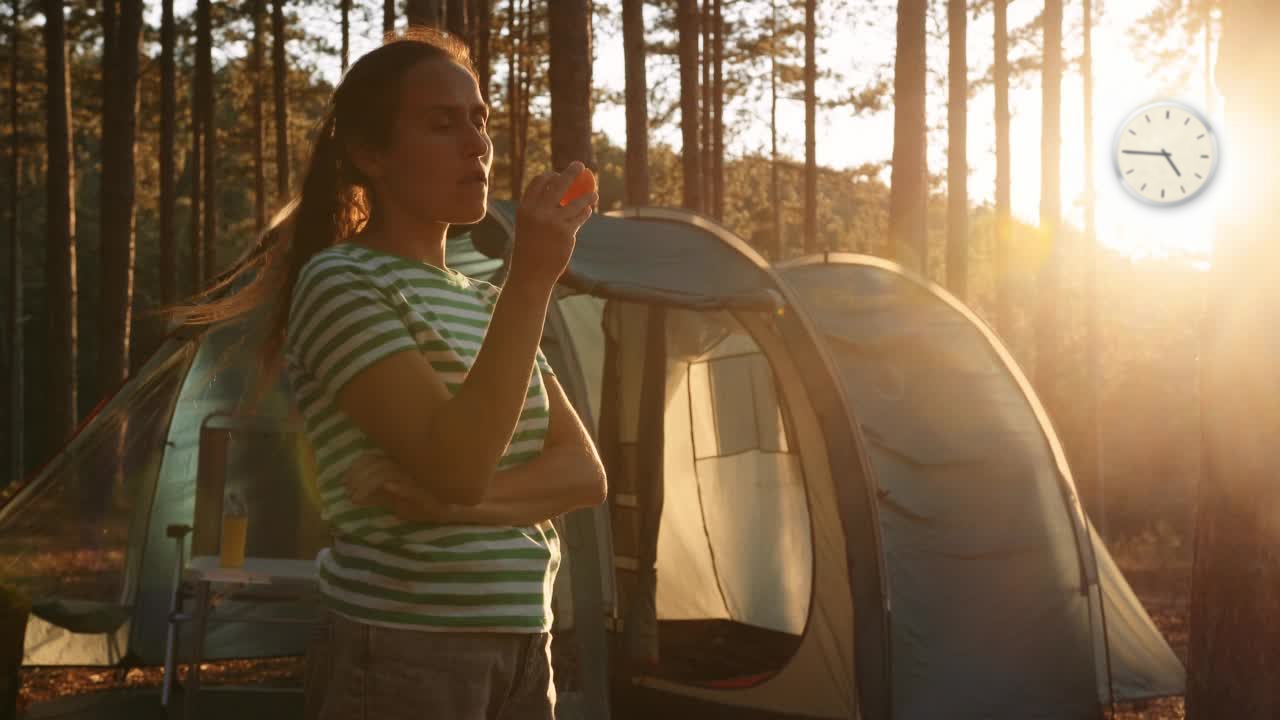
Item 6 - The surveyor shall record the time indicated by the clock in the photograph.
4:45
